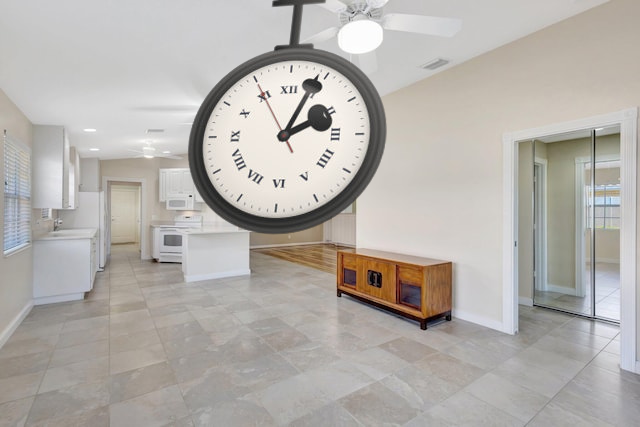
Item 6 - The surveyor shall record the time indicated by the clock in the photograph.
2:03:55
